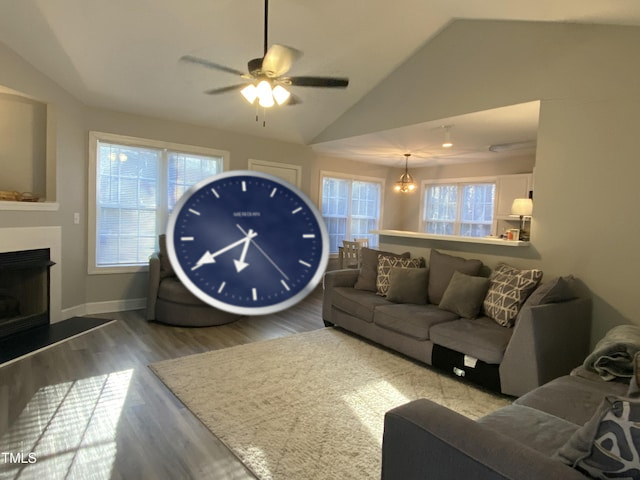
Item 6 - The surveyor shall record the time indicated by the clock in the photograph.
6:40:24
